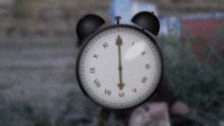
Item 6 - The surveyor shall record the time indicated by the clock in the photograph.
6:00
